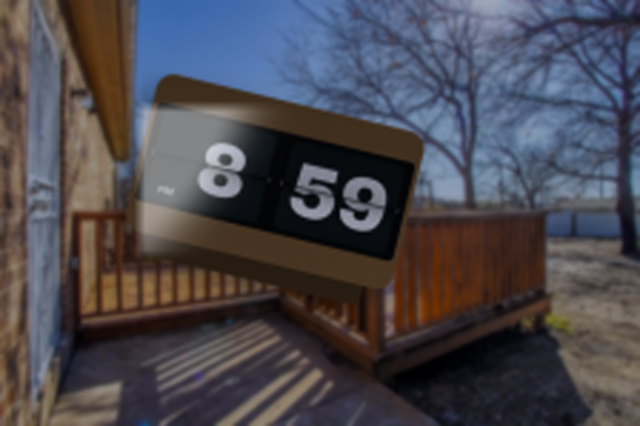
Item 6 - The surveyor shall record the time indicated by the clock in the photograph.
8:59
